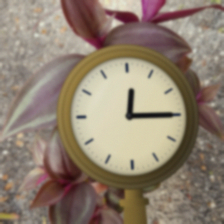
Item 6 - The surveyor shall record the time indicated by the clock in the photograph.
12:15
